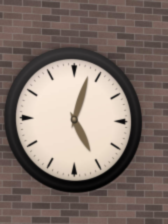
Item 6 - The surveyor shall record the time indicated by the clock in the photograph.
5:03
